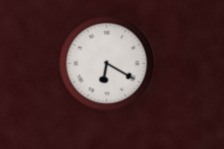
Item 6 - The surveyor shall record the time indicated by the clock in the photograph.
6:20
